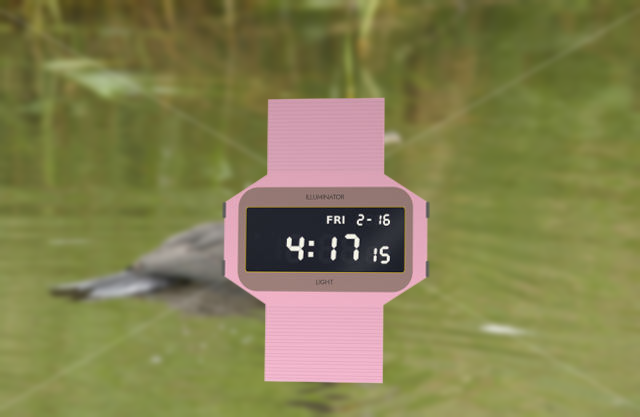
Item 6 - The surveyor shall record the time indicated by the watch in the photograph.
4:17:15
